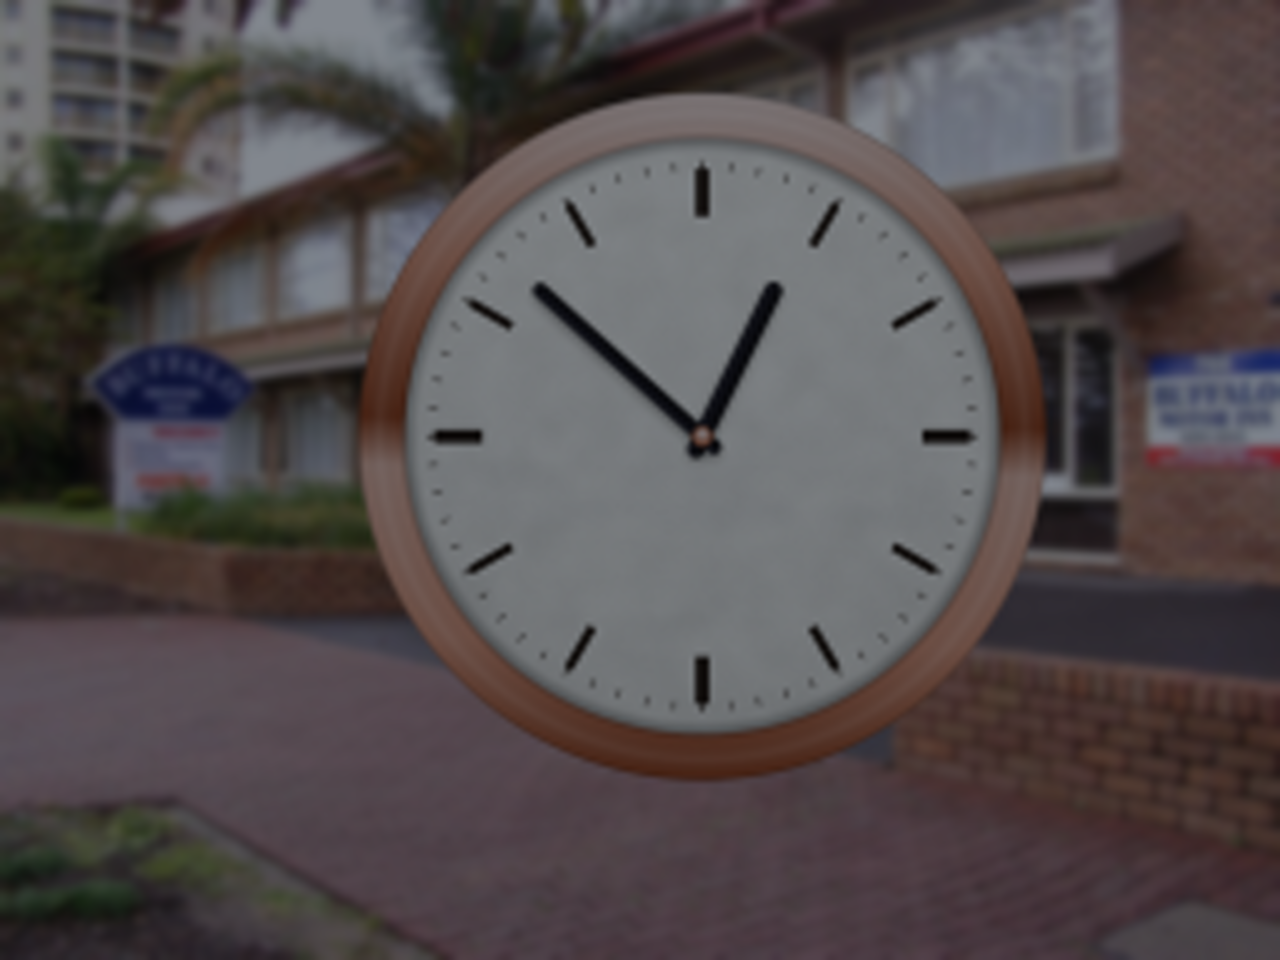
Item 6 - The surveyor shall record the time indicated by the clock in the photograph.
12:52
